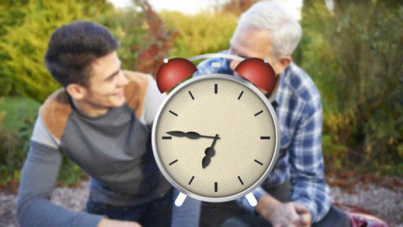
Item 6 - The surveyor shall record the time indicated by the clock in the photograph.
6:46
